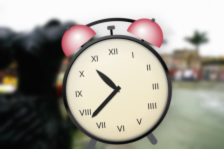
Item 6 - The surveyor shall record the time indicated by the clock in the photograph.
10:38
